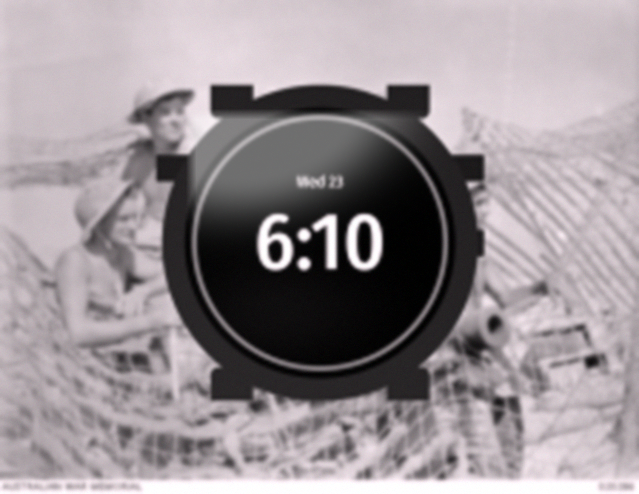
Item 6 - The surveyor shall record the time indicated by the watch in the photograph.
6:10
